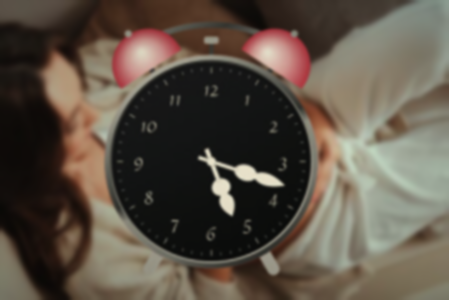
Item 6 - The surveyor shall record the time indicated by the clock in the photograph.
5:18
